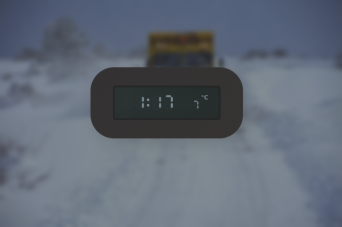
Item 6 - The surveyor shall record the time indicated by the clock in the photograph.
1:17
